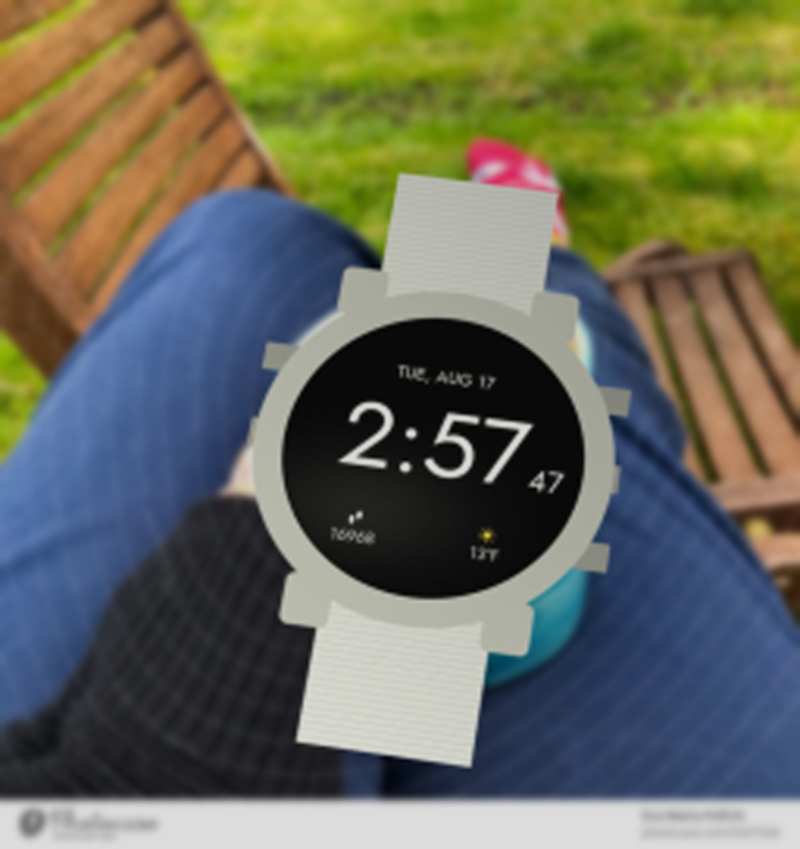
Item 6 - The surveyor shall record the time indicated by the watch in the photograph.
2:57:47
